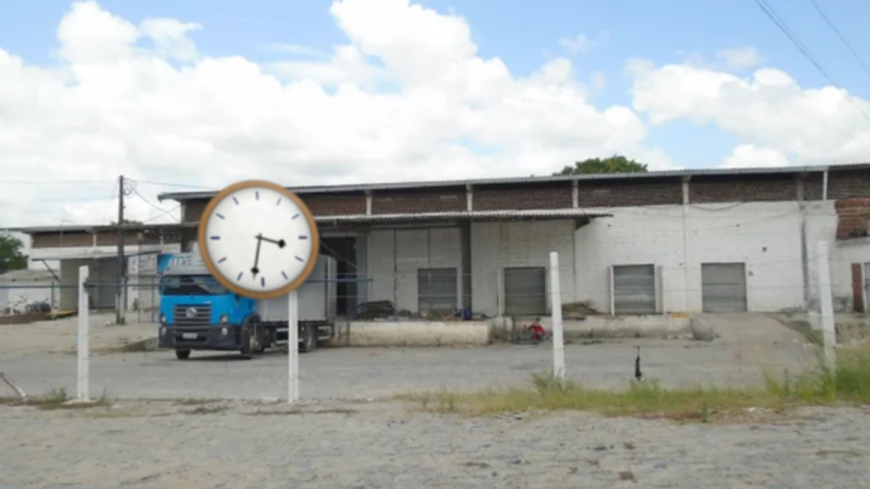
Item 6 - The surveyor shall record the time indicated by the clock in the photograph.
3:32
